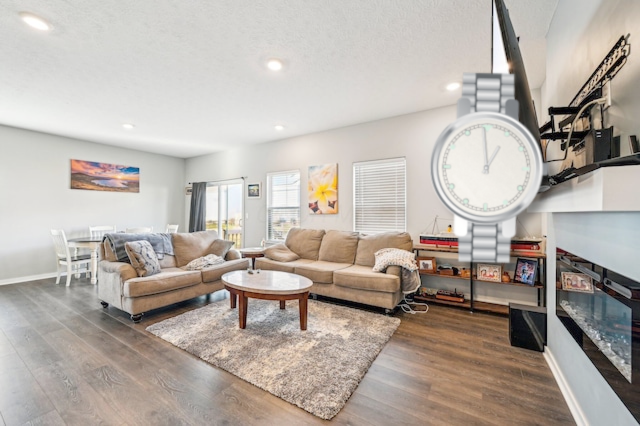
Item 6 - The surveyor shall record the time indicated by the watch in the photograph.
12:59
